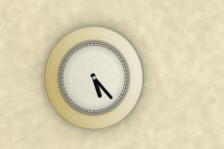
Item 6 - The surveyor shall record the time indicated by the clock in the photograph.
5:23
